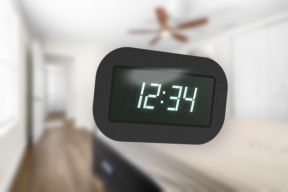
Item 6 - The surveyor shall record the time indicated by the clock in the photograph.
12:34
